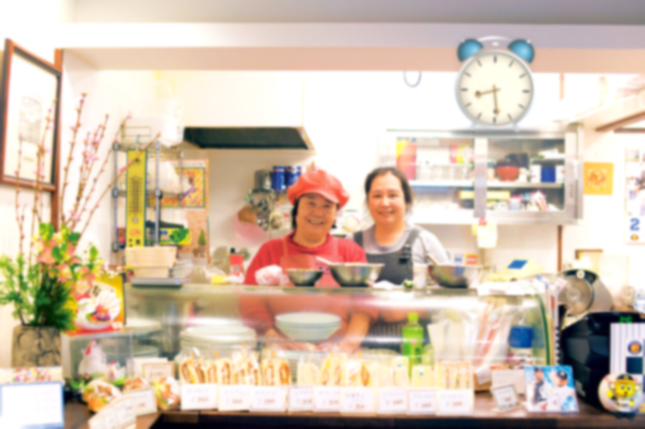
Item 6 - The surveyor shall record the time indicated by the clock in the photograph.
8:29
